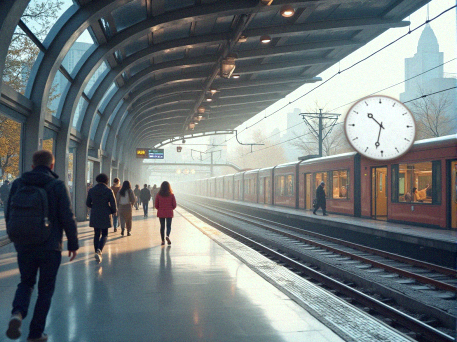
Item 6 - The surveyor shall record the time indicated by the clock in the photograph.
10:32
